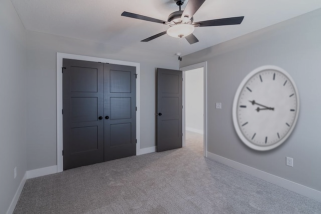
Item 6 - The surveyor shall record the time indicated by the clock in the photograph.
8:47
